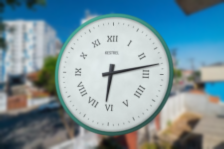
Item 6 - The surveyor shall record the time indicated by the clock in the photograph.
6:13
